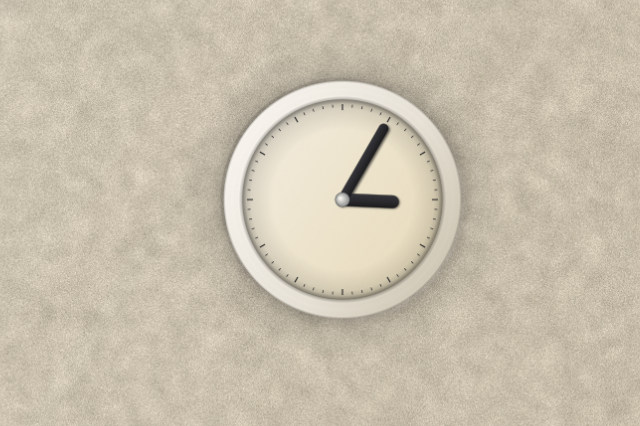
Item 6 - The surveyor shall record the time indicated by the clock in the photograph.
3:05
